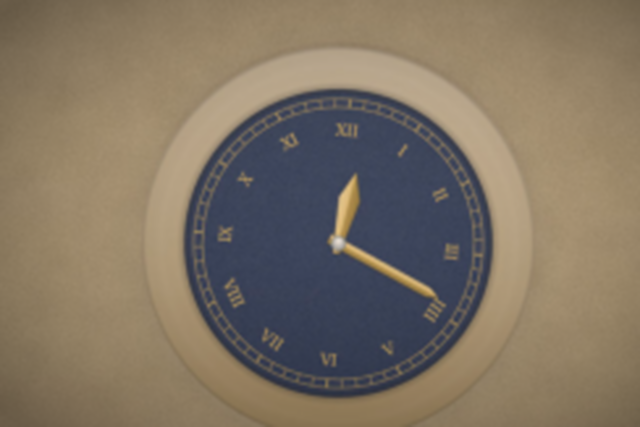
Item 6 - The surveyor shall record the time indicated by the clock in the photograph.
12:19
